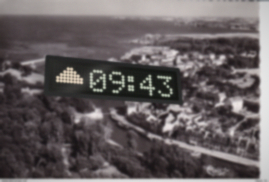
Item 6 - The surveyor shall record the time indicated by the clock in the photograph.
9:43
